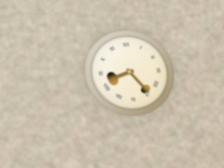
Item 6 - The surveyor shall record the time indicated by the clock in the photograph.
8:24
